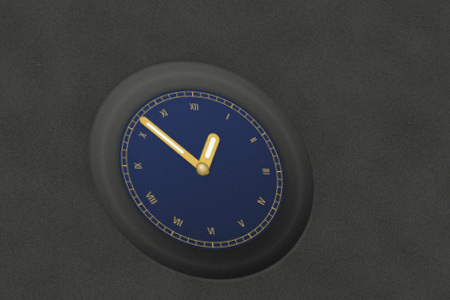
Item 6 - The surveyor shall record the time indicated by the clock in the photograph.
12:52
